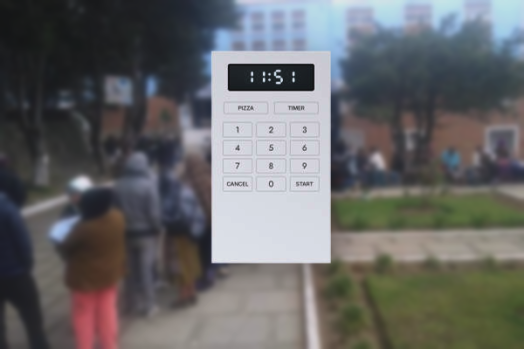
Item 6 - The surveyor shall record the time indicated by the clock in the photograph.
11:51
